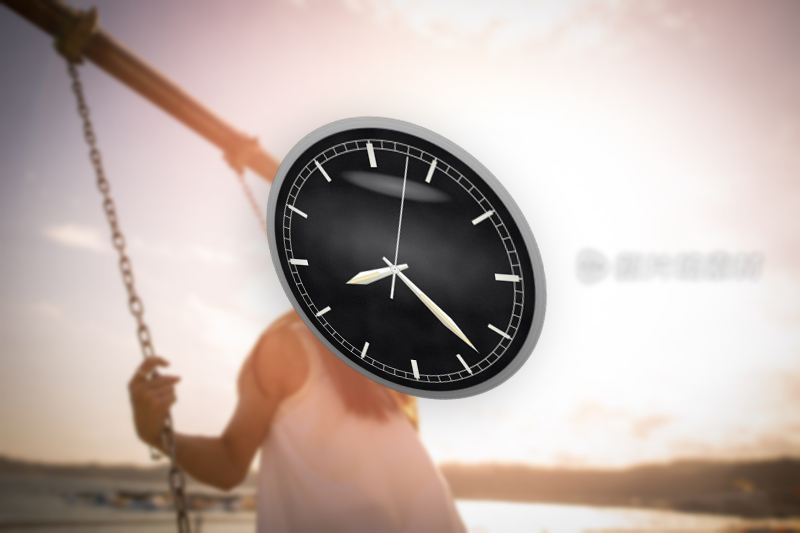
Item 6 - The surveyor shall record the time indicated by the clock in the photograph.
8:23:03
